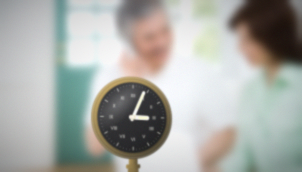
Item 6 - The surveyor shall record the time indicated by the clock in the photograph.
3:04
